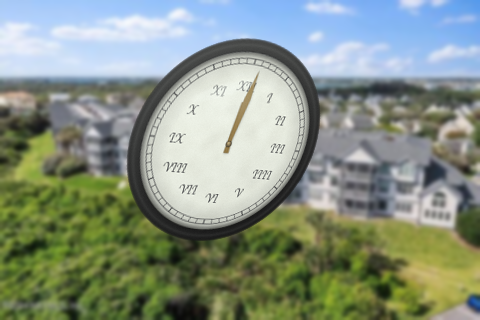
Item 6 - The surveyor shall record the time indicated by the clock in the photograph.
12:01
